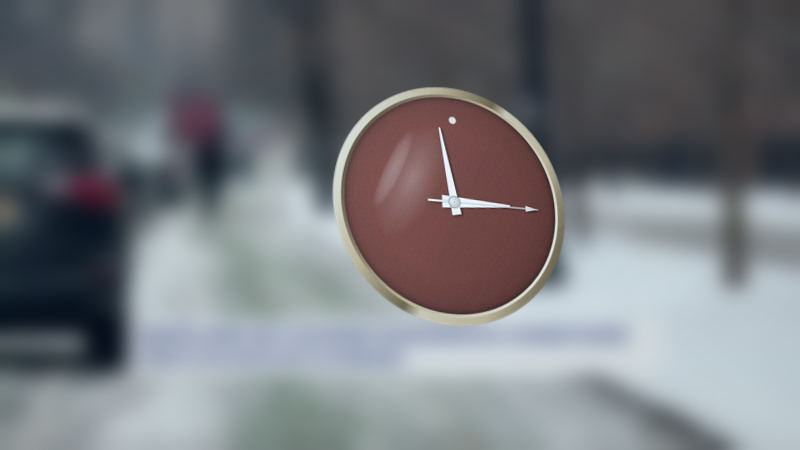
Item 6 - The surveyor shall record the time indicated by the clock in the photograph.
2:58:15
